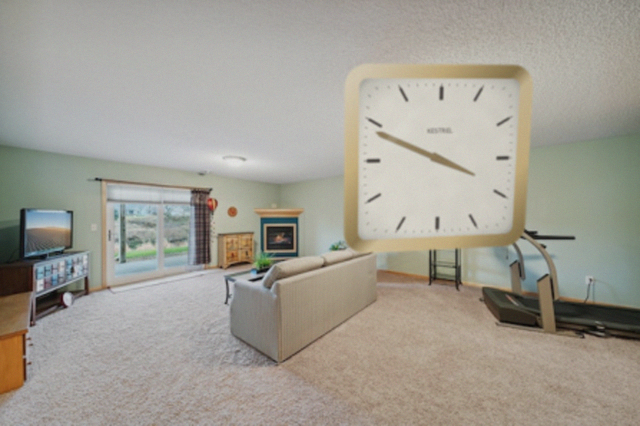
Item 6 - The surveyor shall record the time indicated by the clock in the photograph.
3:49
